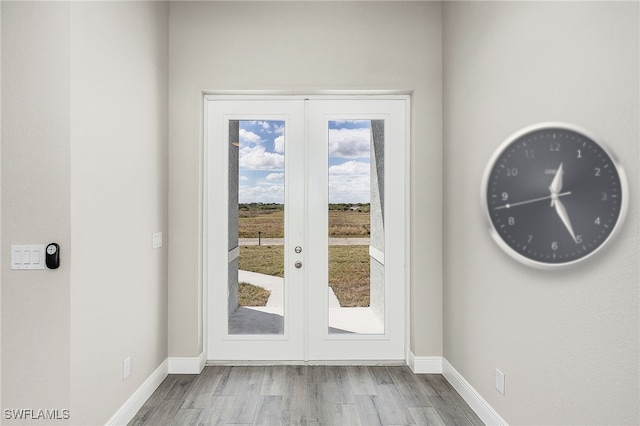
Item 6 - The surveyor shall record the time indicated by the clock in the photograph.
12:25:43
